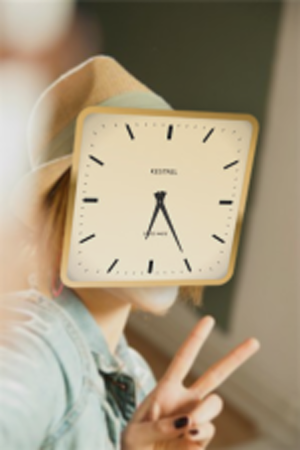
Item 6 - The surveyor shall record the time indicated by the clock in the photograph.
6:25
